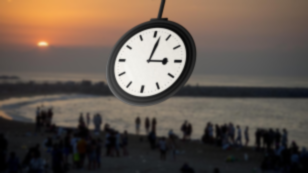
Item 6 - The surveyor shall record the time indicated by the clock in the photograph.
3:02
